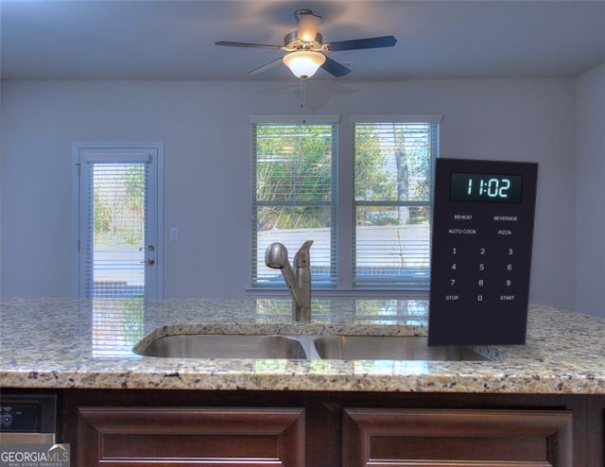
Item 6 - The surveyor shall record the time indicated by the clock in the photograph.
11:02
